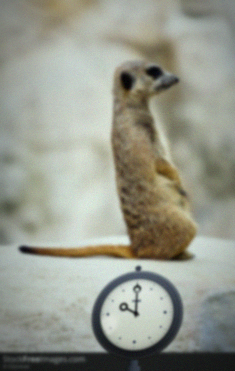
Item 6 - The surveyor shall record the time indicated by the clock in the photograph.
10:00
